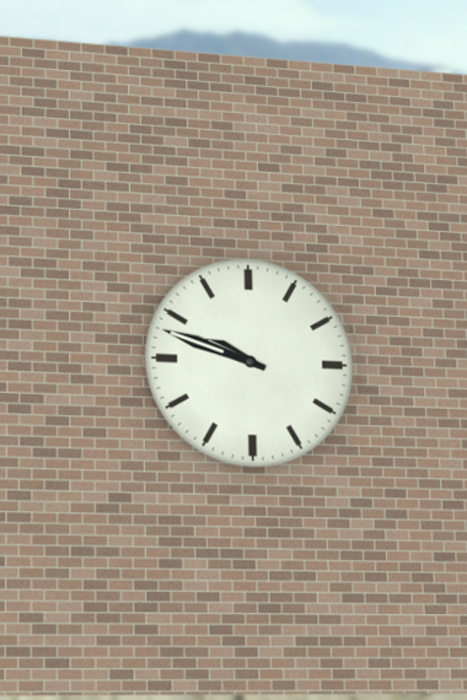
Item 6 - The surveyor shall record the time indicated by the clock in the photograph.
9:48
